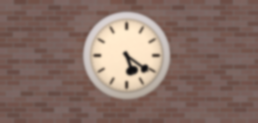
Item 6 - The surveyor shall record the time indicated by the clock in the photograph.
5:21
